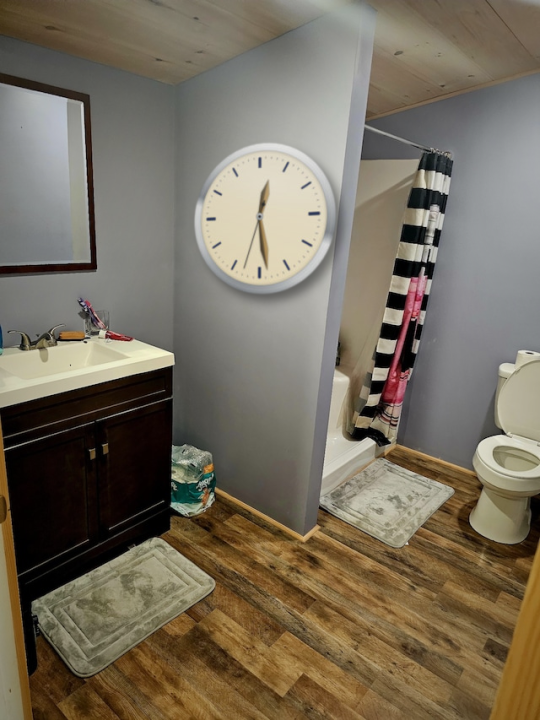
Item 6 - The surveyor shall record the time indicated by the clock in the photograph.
12:28:33
